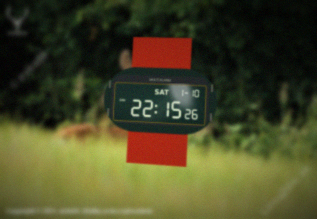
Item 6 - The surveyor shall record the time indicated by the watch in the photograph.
22:15:26
